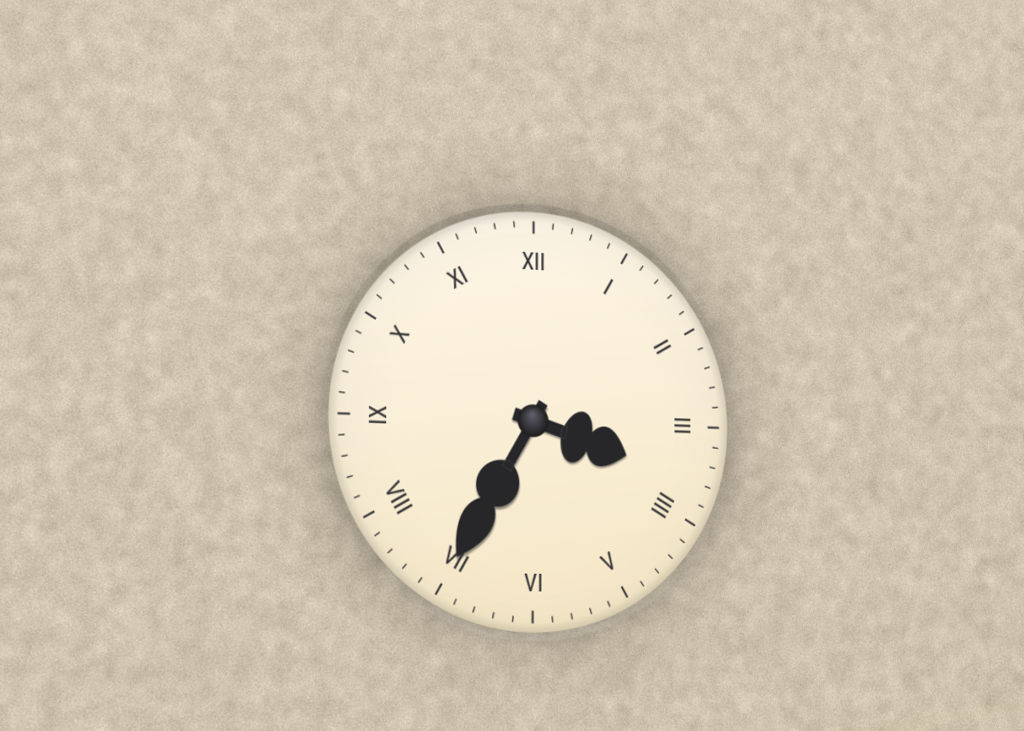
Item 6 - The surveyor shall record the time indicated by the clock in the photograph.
3:35
